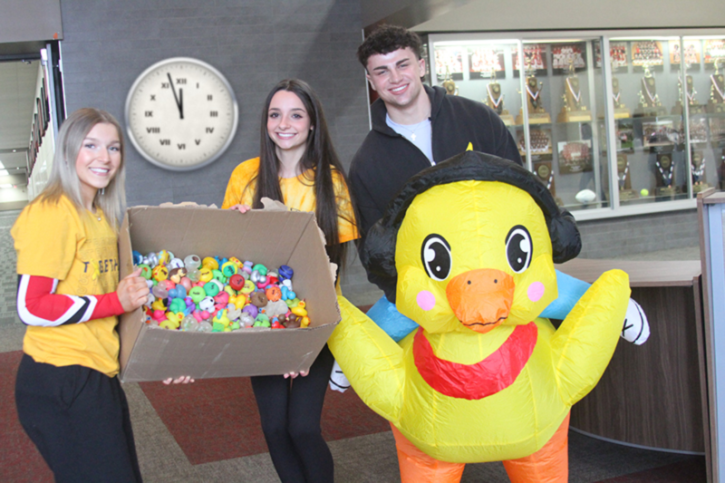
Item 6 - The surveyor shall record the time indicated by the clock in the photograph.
11:57
